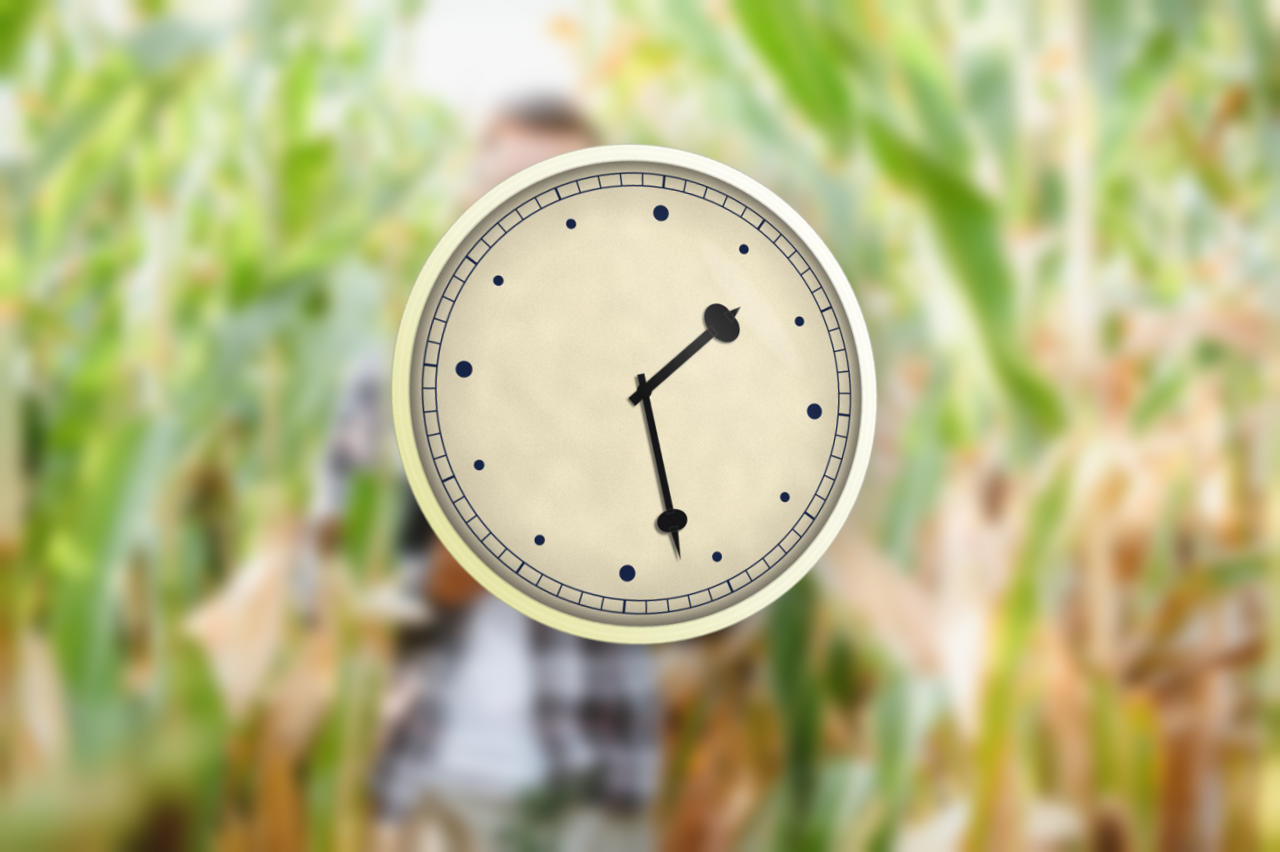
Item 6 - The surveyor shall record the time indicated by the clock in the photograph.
1:27
